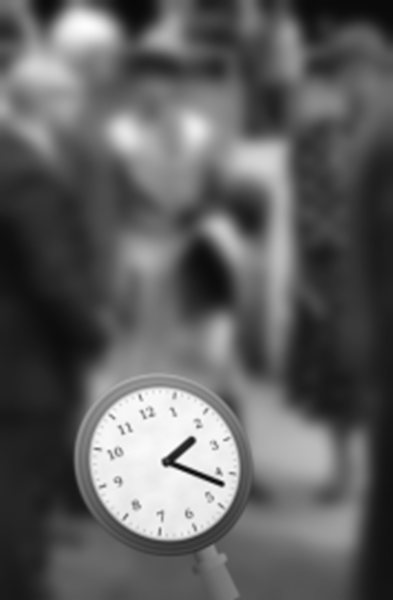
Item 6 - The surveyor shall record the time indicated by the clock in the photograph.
2:22
